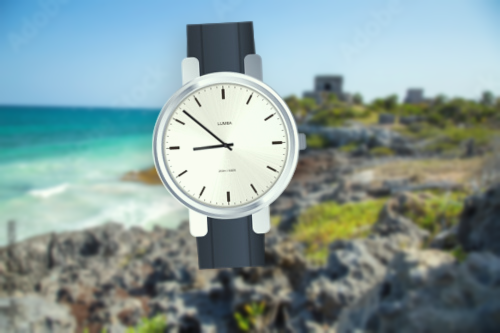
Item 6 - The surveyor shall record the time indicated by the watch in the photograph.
8:52
